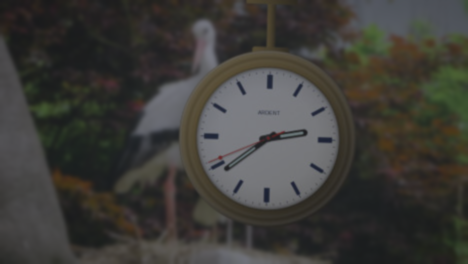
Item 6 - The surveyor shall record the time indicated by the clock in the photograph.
2:38:41
